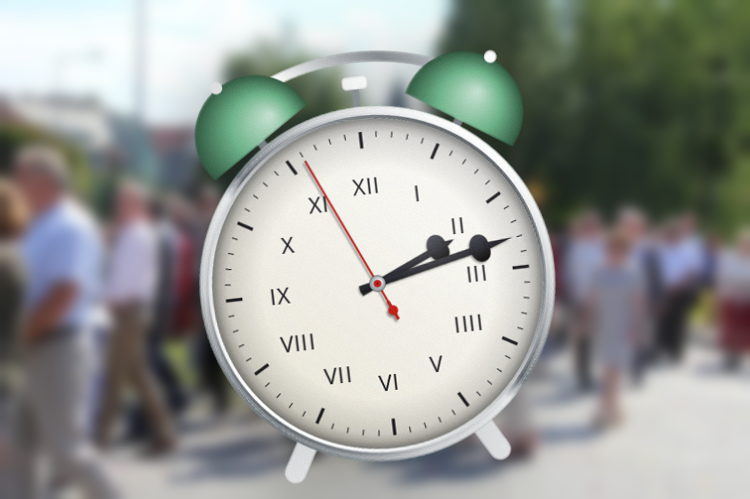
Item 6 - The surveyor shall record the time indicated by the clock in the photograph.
2:12:56
